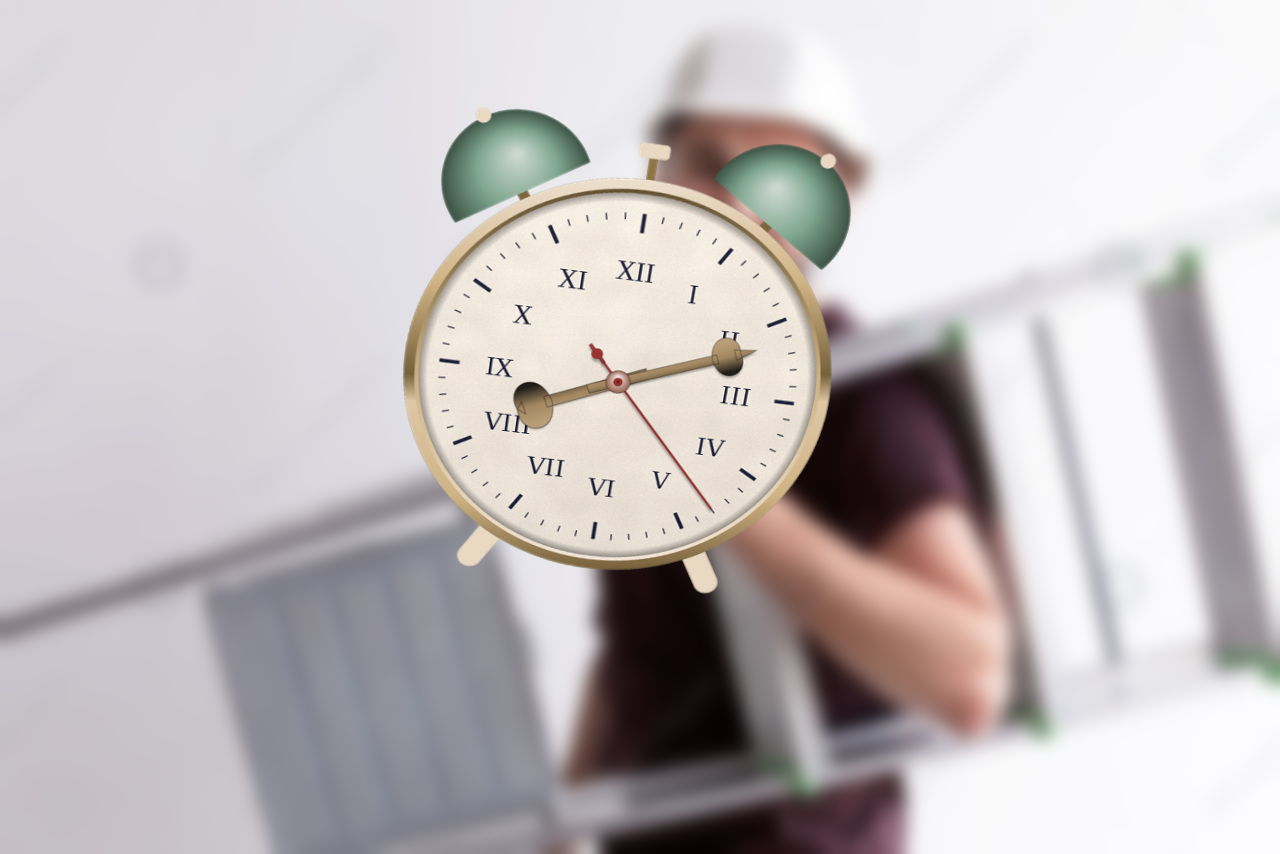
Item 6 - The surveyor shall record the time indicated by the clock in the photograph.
8:11:23
